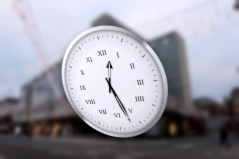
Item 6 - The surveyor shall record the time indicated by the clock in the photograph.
12:27
